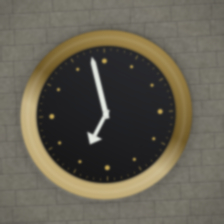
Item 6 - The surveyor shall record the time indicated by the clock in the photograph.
6:58
